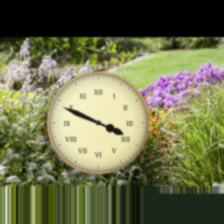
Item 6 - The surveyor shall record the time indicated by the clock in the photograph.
3:49
